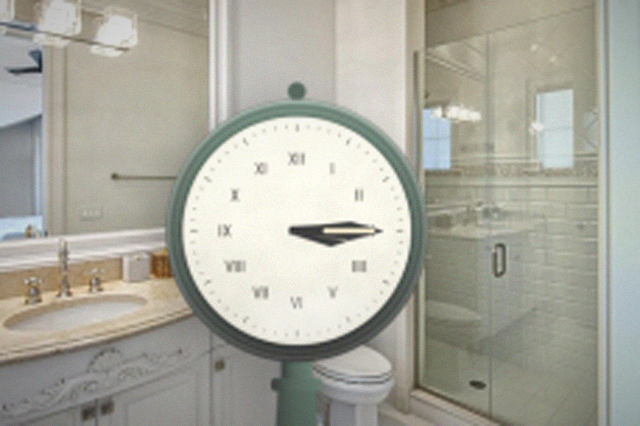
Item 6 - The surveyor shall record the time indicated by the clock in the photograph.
3:15
